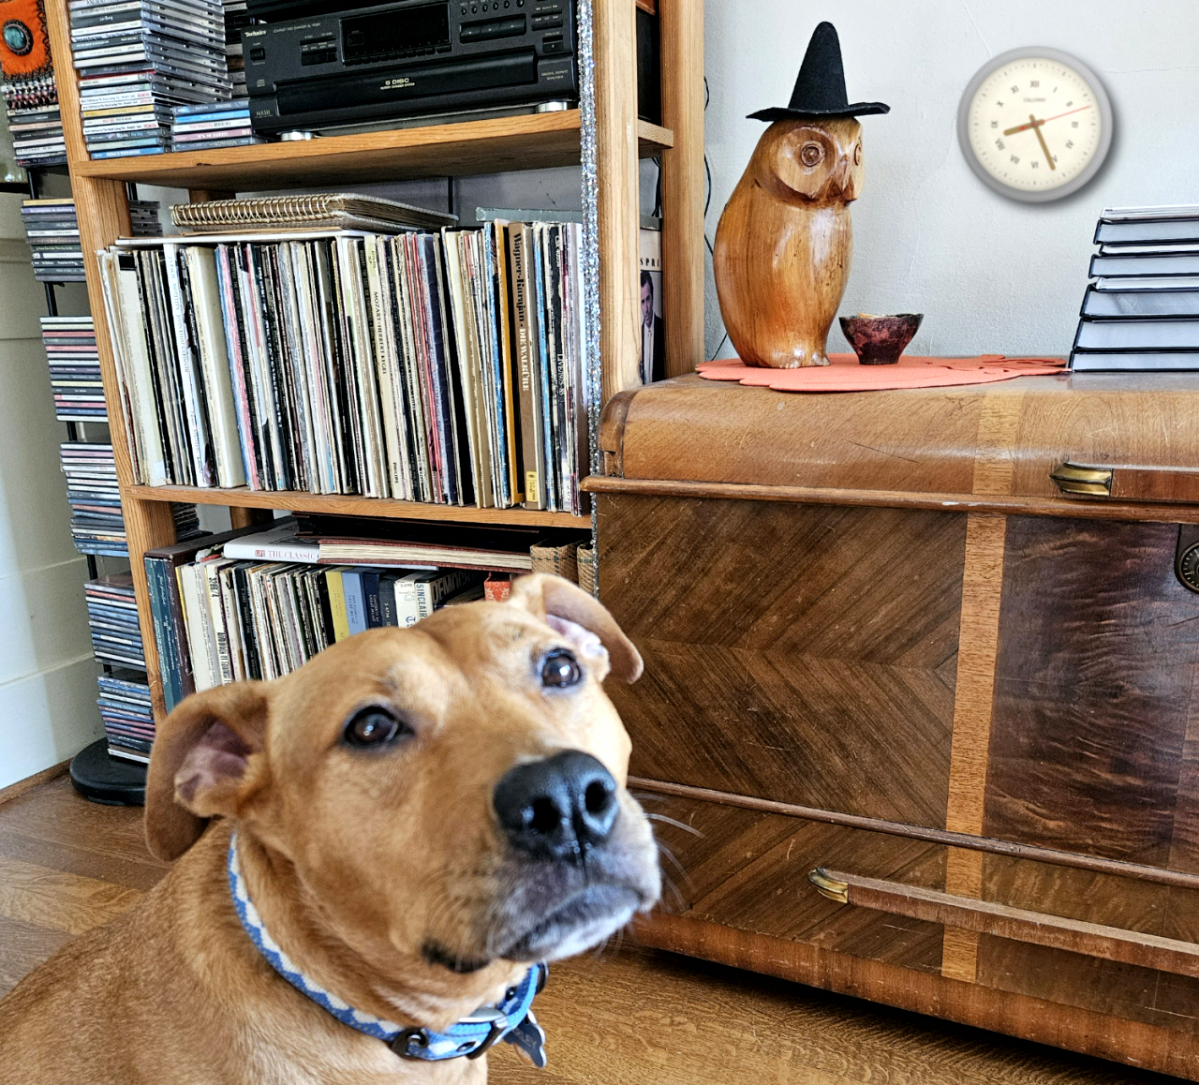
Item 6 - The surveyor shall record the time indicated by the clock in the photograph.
8:26:12
